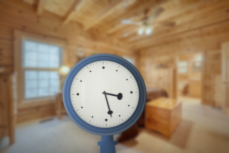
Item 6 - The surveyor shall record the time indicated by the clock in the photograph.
3:28
